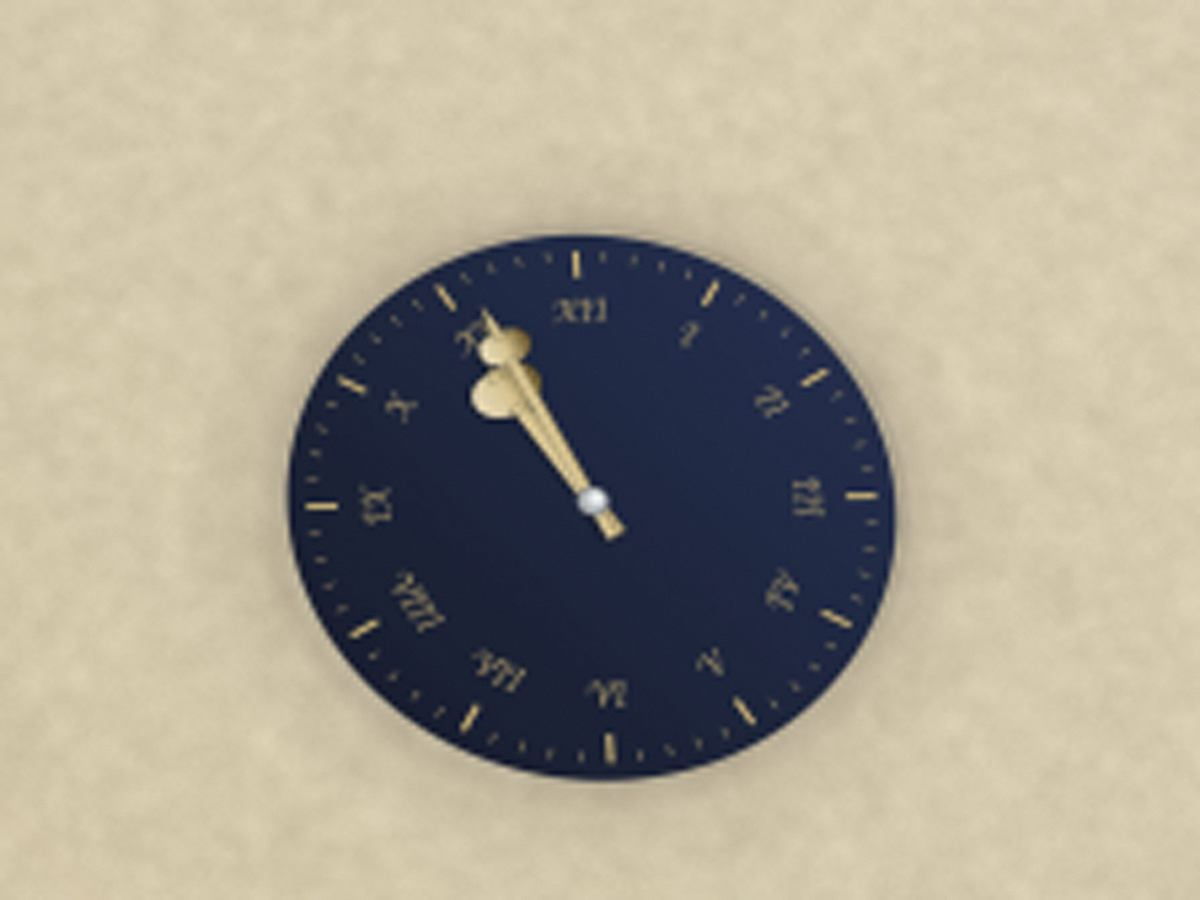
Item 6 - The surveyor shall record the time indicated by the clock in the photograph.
10:56
